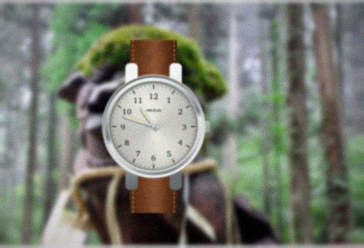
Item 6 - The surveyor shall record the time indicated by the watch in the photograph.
10:48
